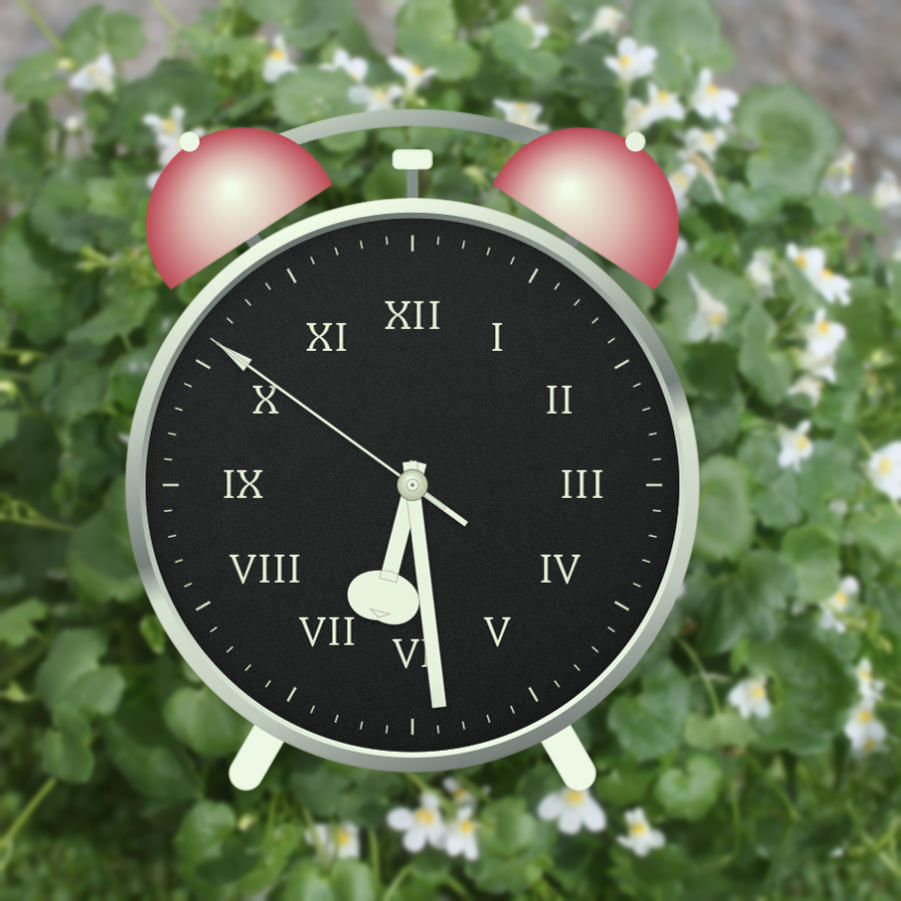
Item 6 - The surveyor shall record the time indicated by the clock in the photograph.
6:28:51
